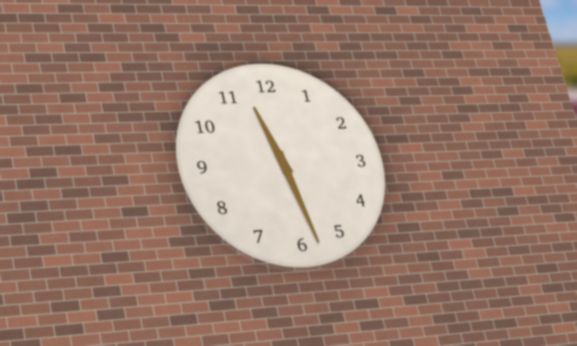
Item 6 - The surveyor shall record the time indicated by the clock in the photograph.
11:28
